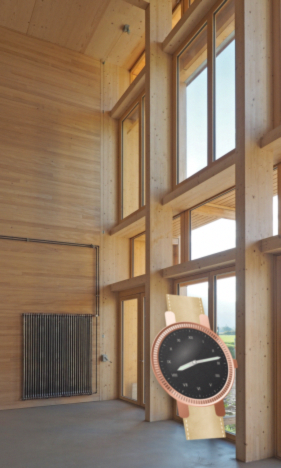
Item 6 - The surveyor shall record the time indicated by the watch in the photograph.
8:13
